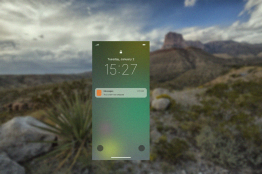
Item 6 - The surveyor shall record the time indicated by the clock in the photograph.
15:27
